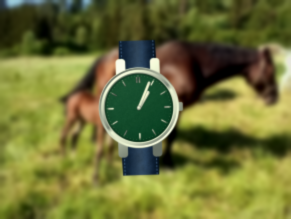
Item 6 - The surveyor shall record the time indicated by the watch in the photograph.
1:04
